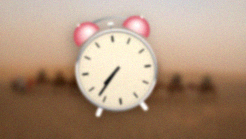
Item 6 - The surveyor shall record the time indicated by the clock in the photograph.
7:37
